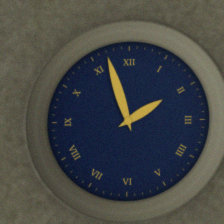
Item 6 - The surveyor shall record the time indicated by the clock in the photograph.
1:57
